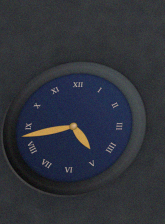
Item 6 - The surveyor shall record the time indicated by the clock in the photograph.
4:43
